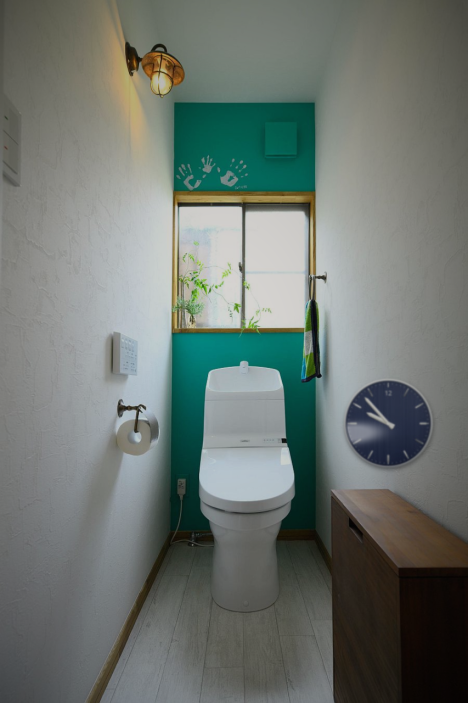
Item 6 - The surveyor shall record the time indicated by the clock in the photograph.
9:53
